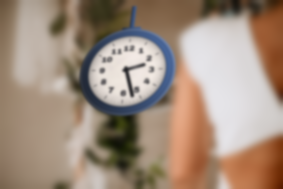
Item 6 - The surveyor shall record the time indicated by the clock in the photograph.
2:27
